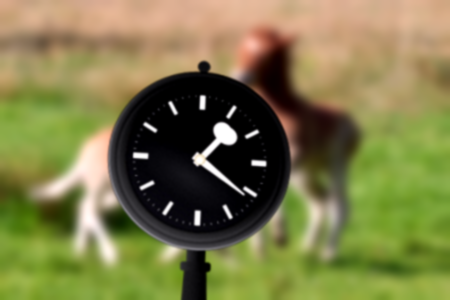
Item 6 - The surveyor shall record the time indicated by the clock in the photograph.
1:21
